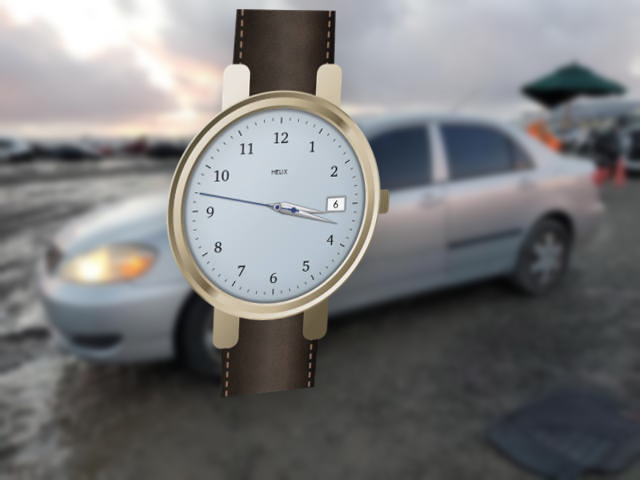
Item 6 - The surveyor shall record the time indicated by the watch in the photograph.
3:17:47
